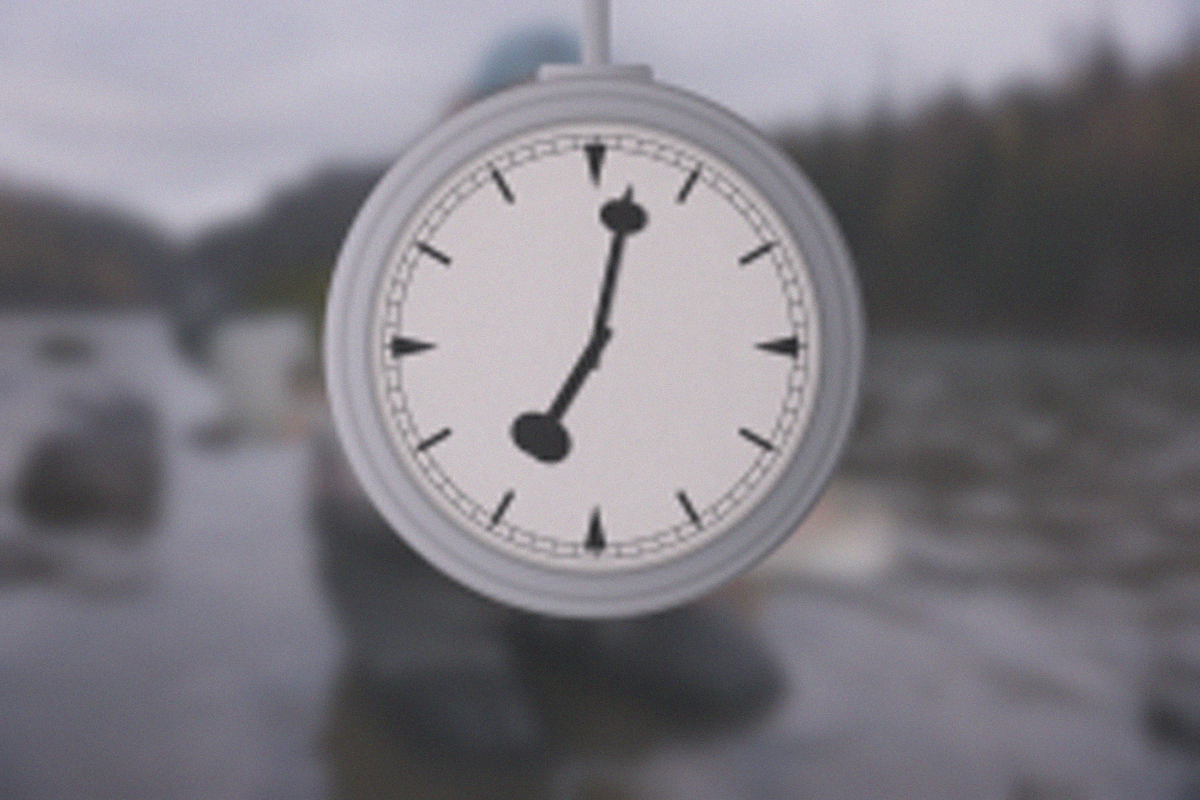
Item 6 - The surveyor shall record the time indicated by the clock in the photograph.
7:02
